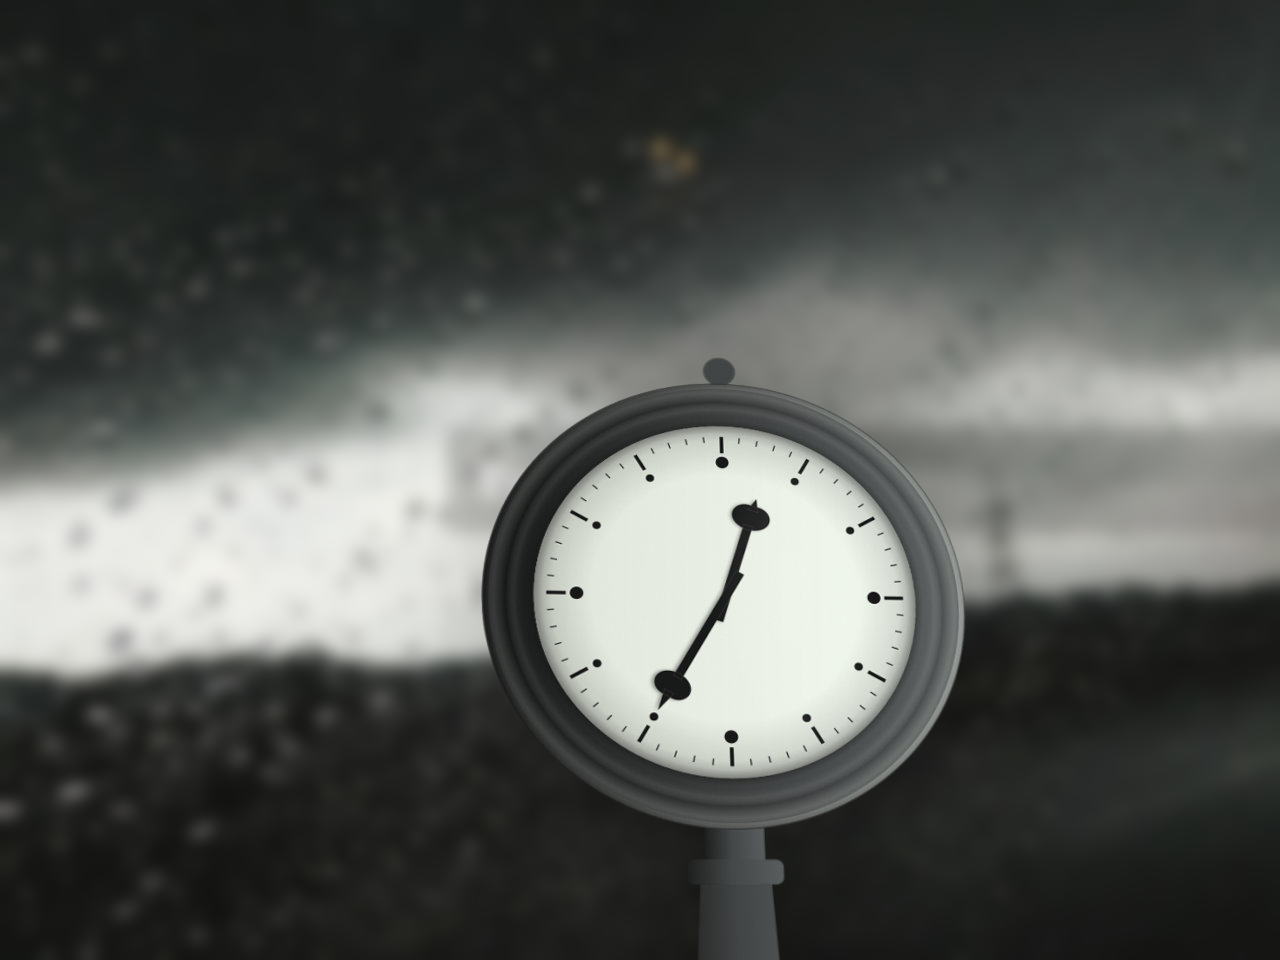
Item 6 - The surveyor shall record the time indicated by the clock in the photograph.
12:35
